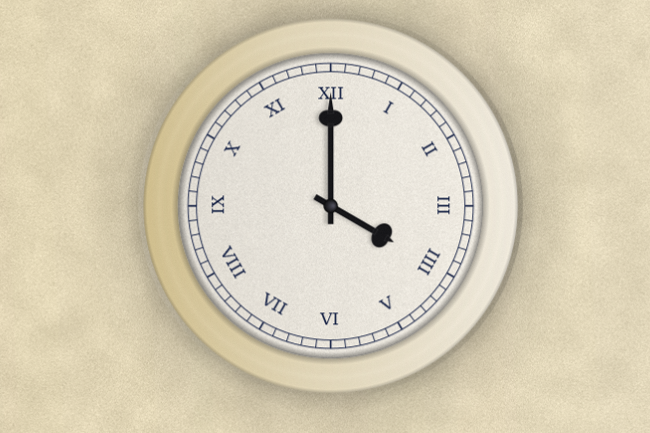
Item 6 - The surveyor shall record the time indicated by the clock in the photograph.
4:00
